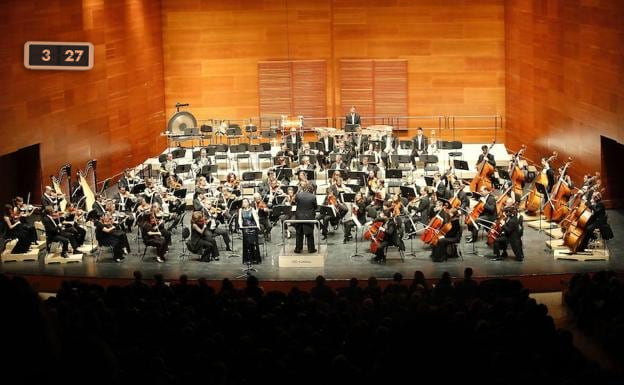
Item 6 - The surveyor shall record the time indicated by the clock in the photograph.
3:27
